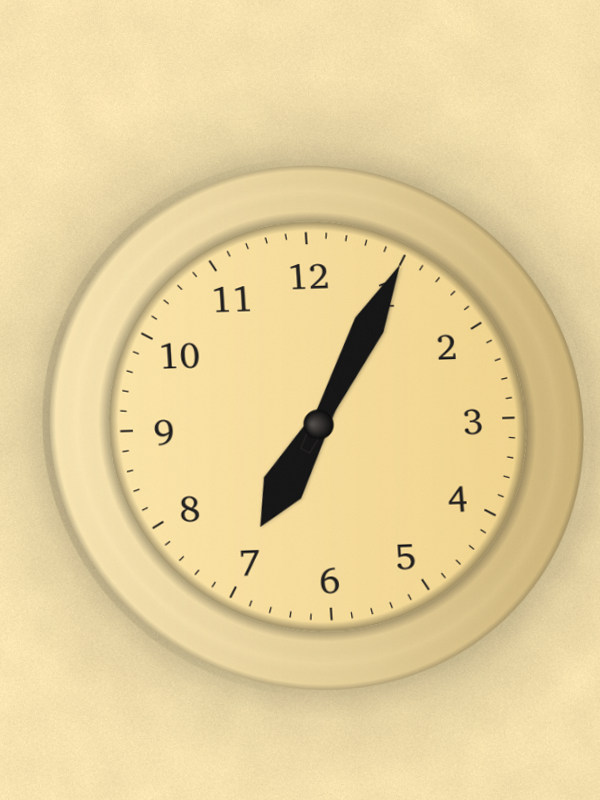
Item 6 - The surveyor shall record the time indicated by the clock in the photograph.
7:05
